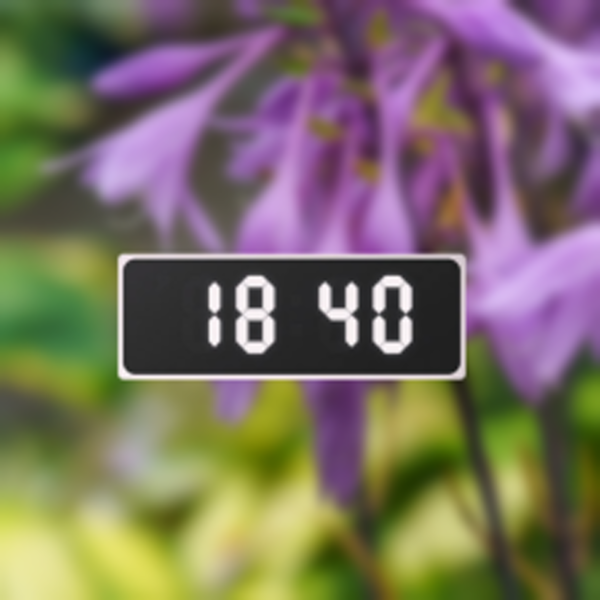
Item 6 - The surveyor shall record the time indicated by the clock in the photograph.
18:40
